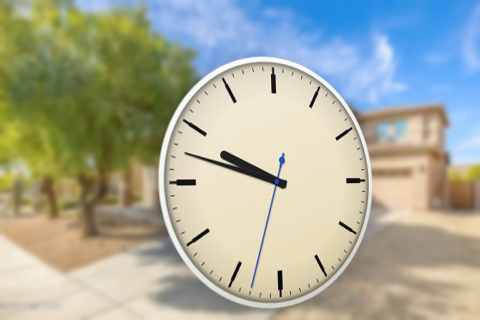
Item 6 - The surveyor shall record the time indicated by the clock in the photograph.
9:47:33
